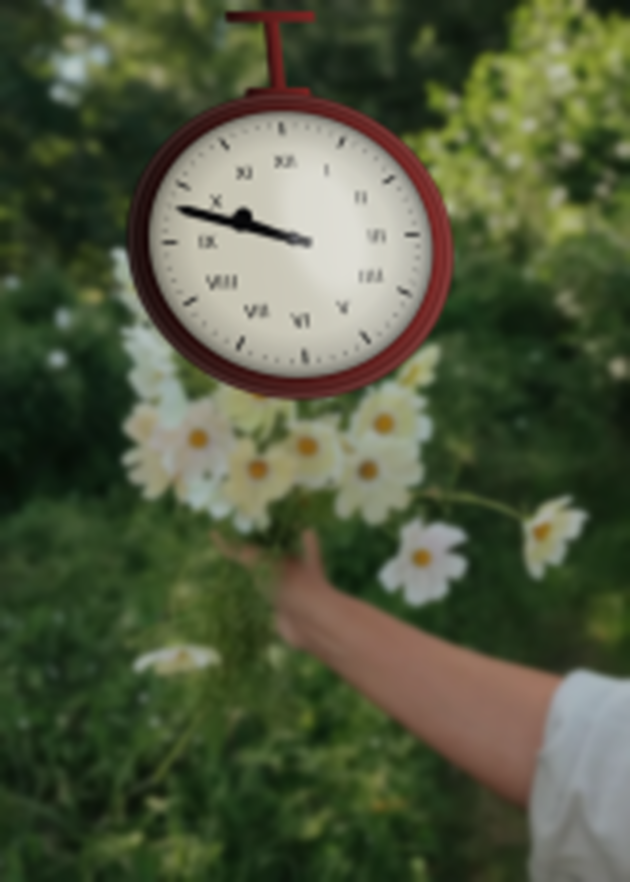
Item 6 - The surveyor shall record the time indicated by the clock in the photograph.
9:48
